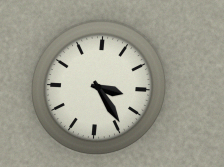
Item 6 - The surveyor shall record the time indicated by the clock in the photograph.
3:24
